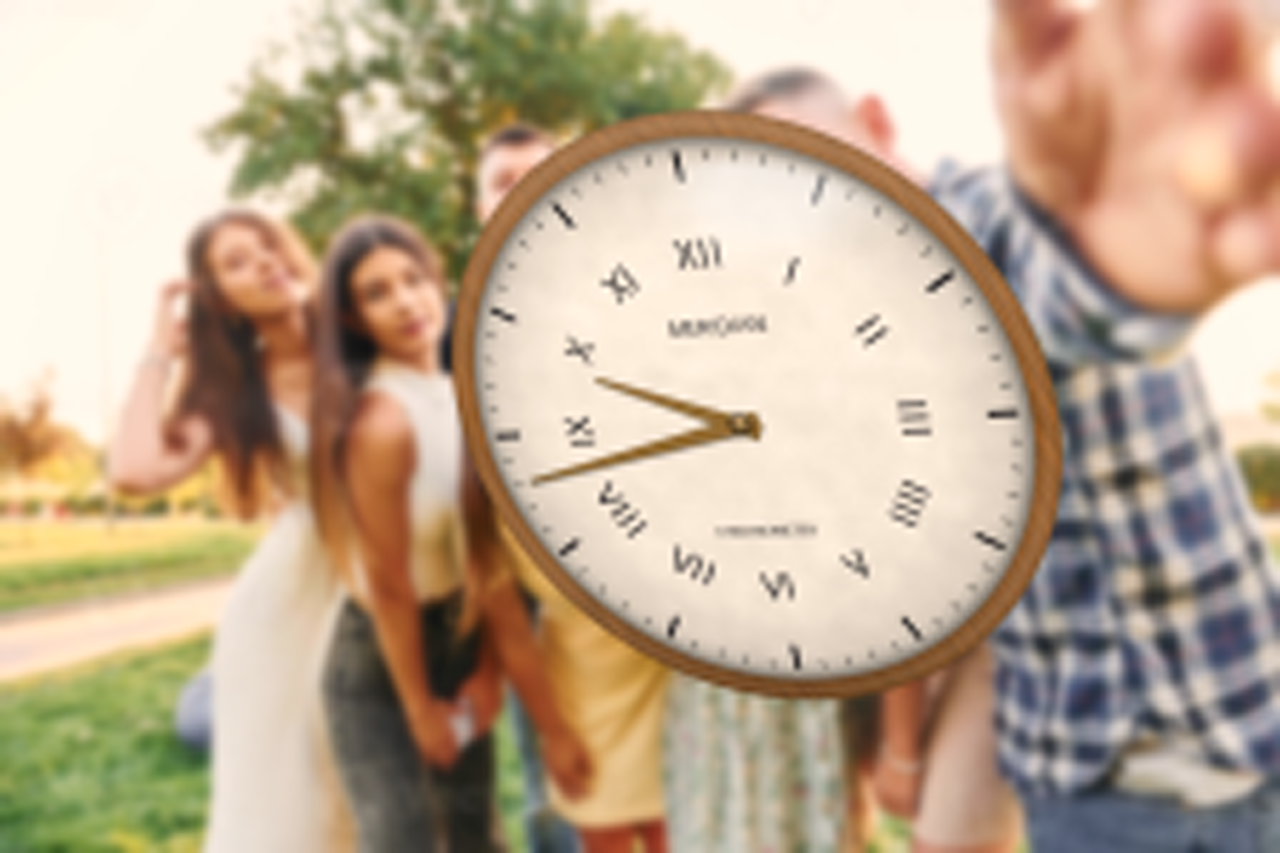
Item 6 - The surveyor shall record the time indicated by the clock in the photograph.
9:43
